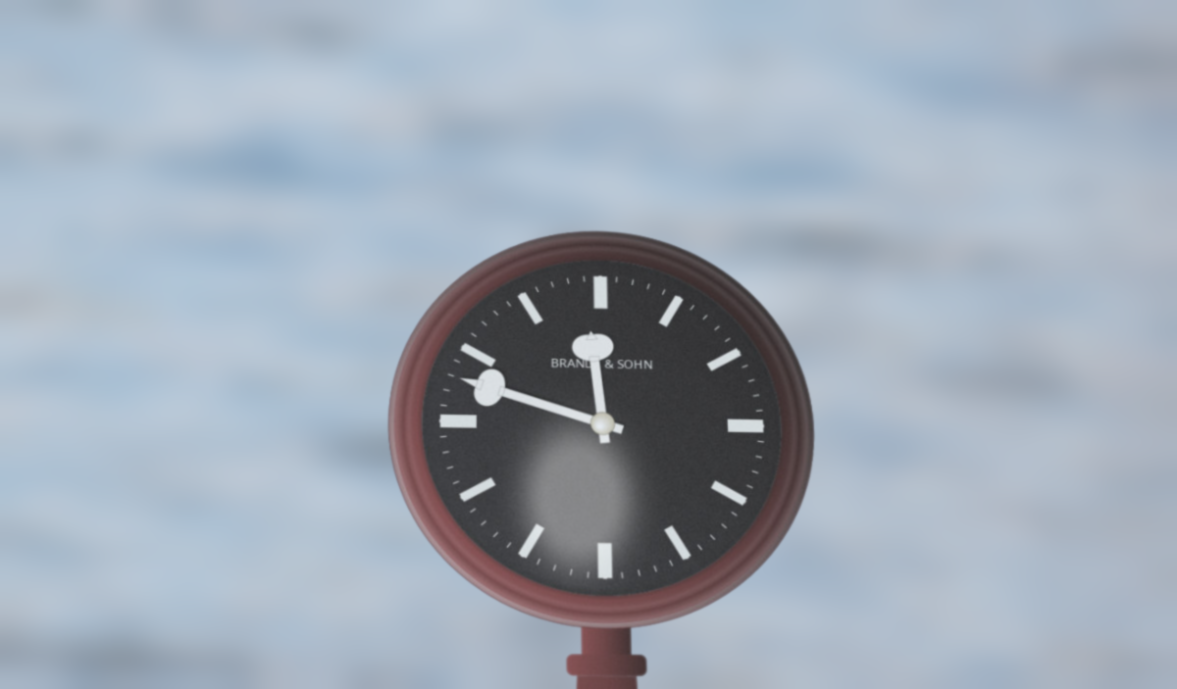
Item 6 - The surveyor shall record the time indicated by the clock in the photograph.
11:48
